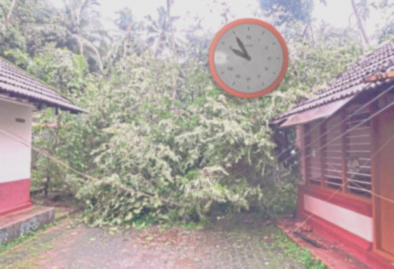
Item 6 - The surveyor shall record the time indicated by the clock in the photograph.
9:55
